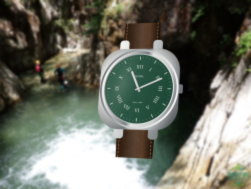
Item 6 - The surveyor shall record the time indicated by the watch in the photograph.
11:11
